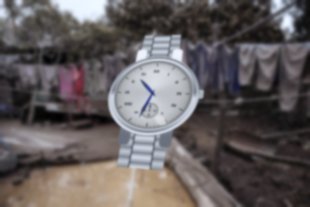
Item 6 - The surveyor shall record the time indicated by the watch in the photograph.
10:33
